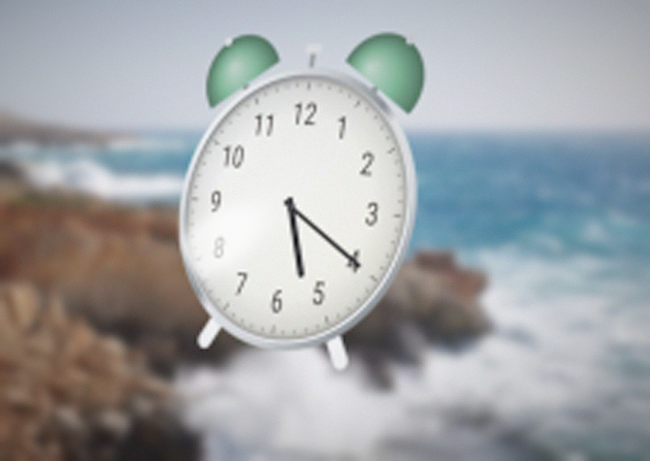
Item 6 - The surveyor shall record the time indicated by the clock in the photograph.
5:20
